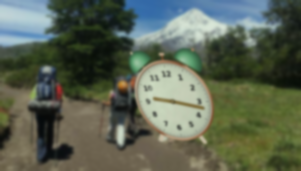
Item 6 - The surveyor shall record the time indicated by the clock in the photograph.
9:17
